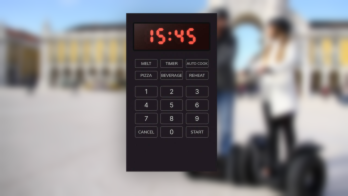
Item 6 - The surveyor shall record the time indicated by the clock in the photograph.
15:45
